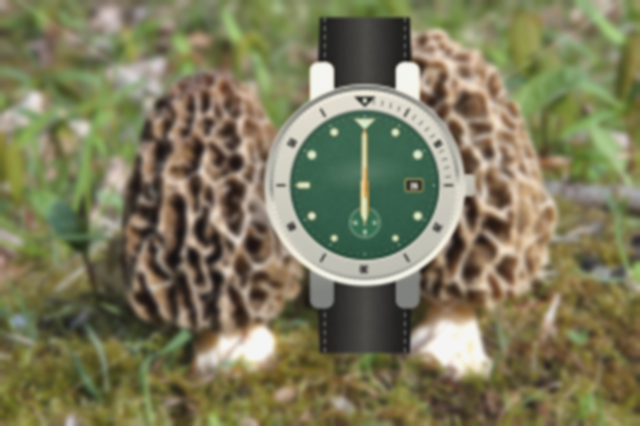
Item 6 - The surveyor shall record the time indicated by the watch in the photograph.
6:00
